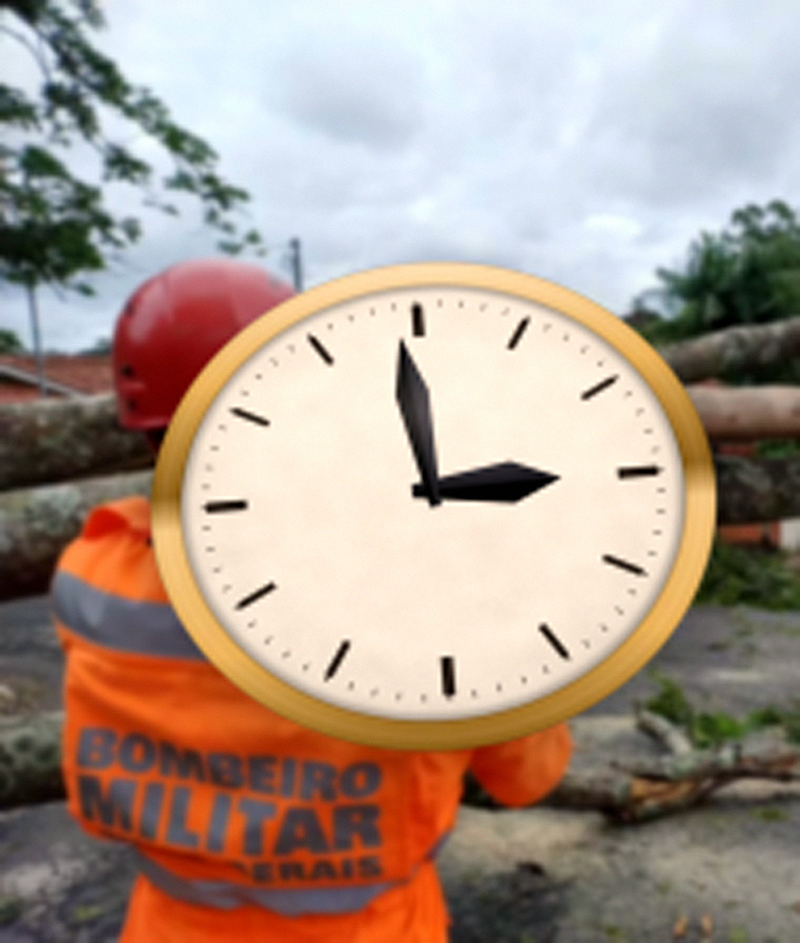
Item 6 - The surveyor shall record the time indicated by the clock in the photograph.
2:59
